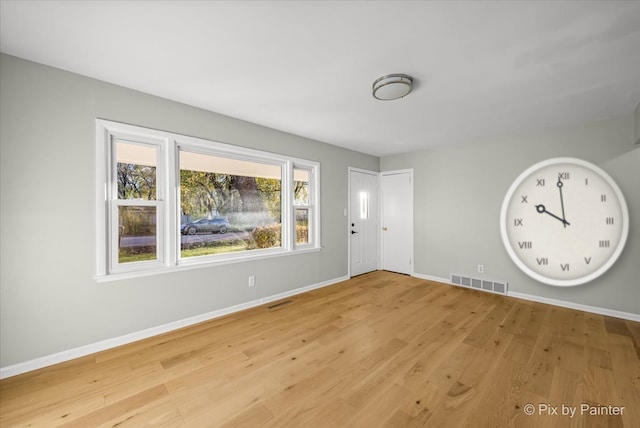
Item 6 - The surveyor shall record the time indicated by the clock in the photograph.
9:59
